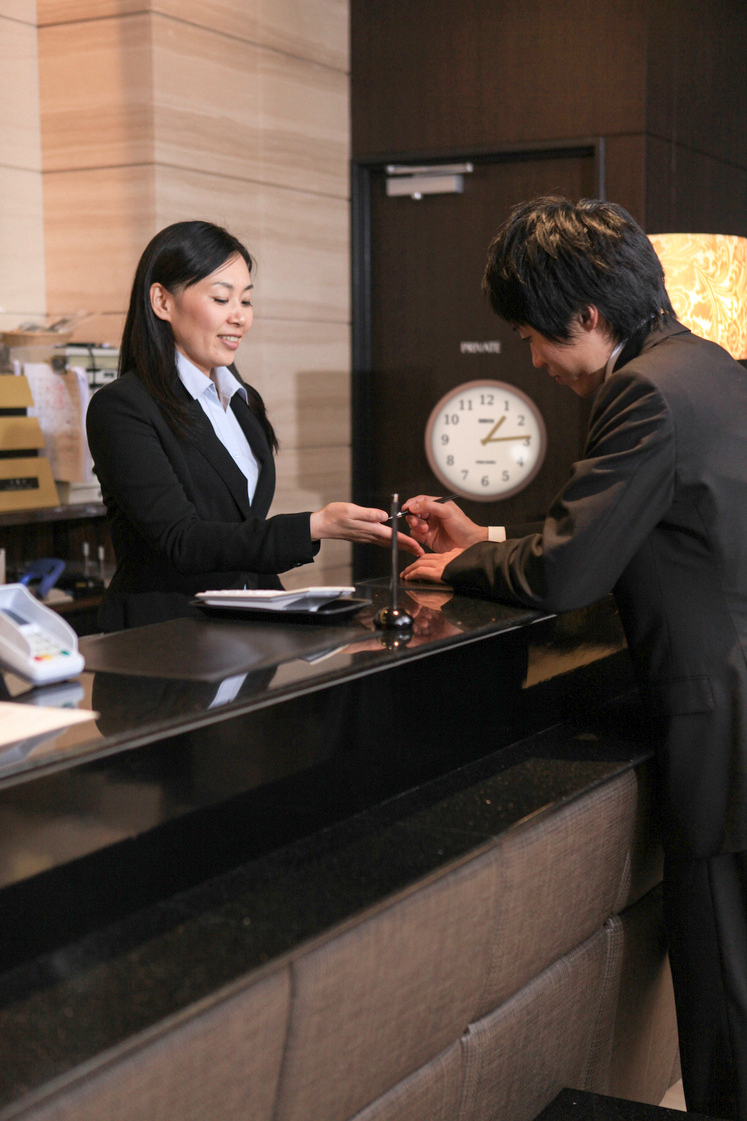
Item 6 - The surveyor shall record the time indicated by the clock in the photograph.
1:14
